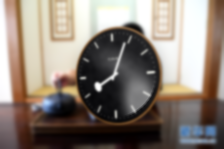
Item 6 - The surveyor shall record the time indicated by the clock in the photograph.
8:04
